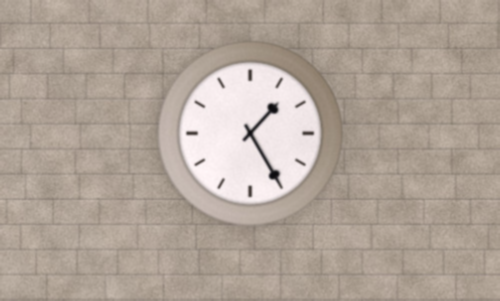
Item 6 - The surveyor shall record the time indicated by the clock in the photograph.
1:25
